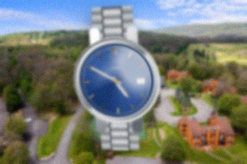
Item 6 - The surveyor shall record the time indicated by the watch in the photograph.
4:50
